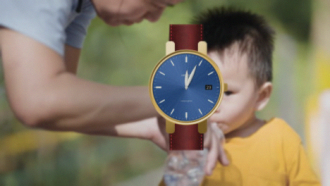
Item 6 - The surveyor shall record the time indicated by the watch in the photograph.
12:04
